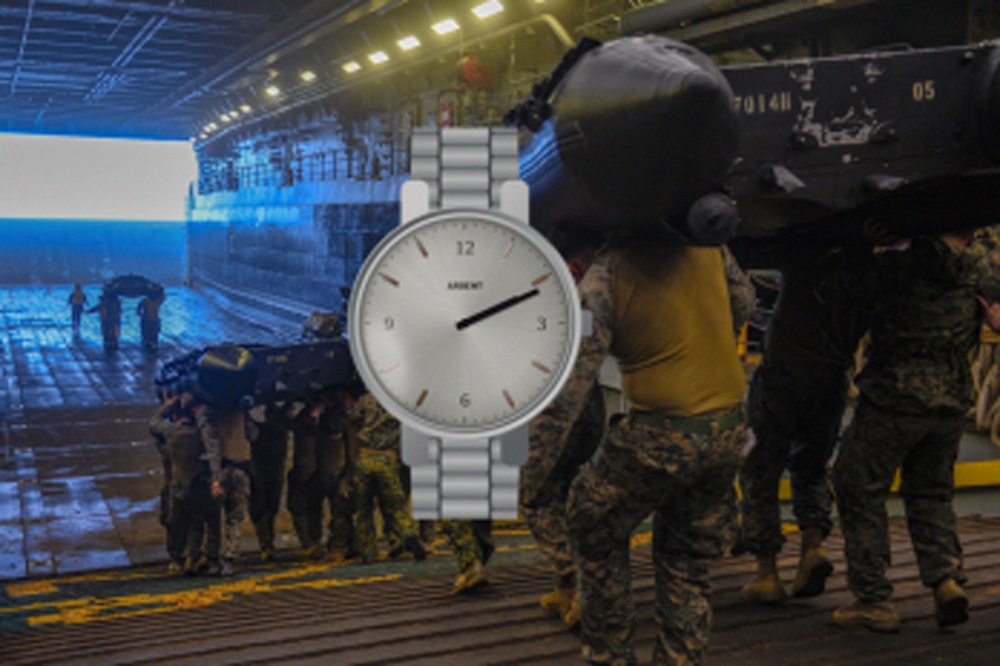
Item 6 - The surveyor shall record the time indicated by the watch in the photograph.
2:11
